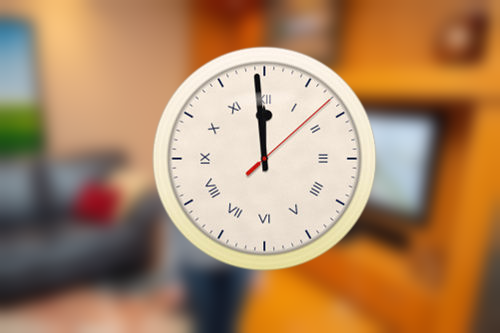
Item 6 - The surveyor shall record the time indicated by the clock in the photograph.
11:59:08
